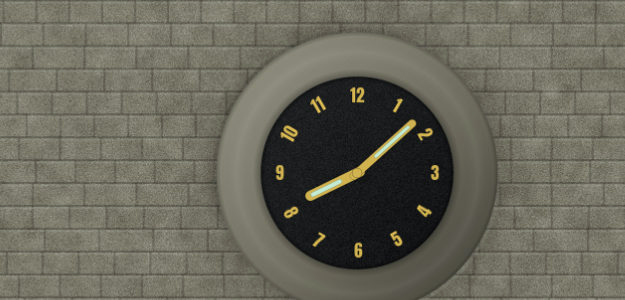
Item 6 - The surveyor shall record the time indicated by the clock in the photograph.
8:08
